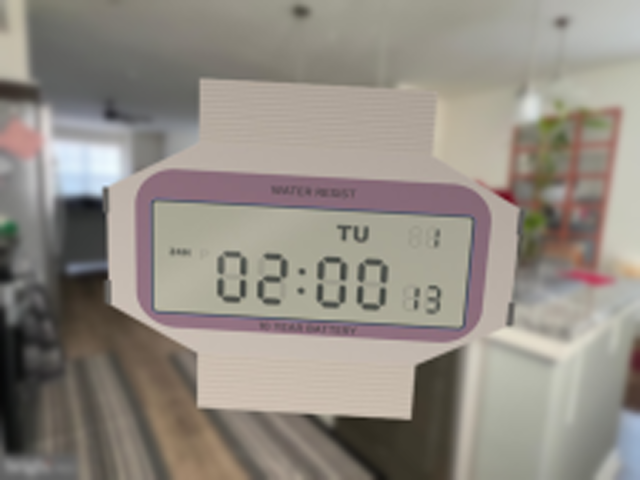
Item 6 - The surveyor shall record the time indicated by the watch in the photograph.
2:00:13
